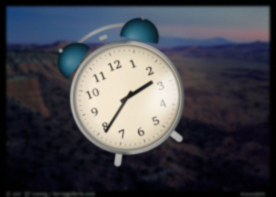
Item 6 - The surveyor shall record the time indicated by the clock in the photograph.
2:39
